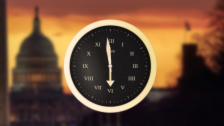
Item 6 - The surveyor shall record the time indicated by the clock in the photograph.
5:59
